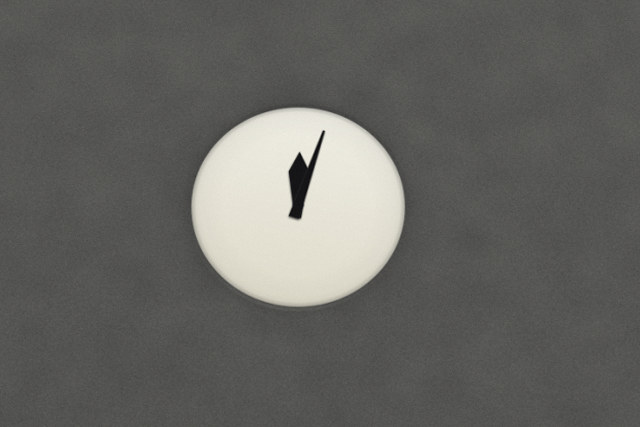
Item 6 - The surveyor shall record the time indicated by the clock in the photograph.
12:03
